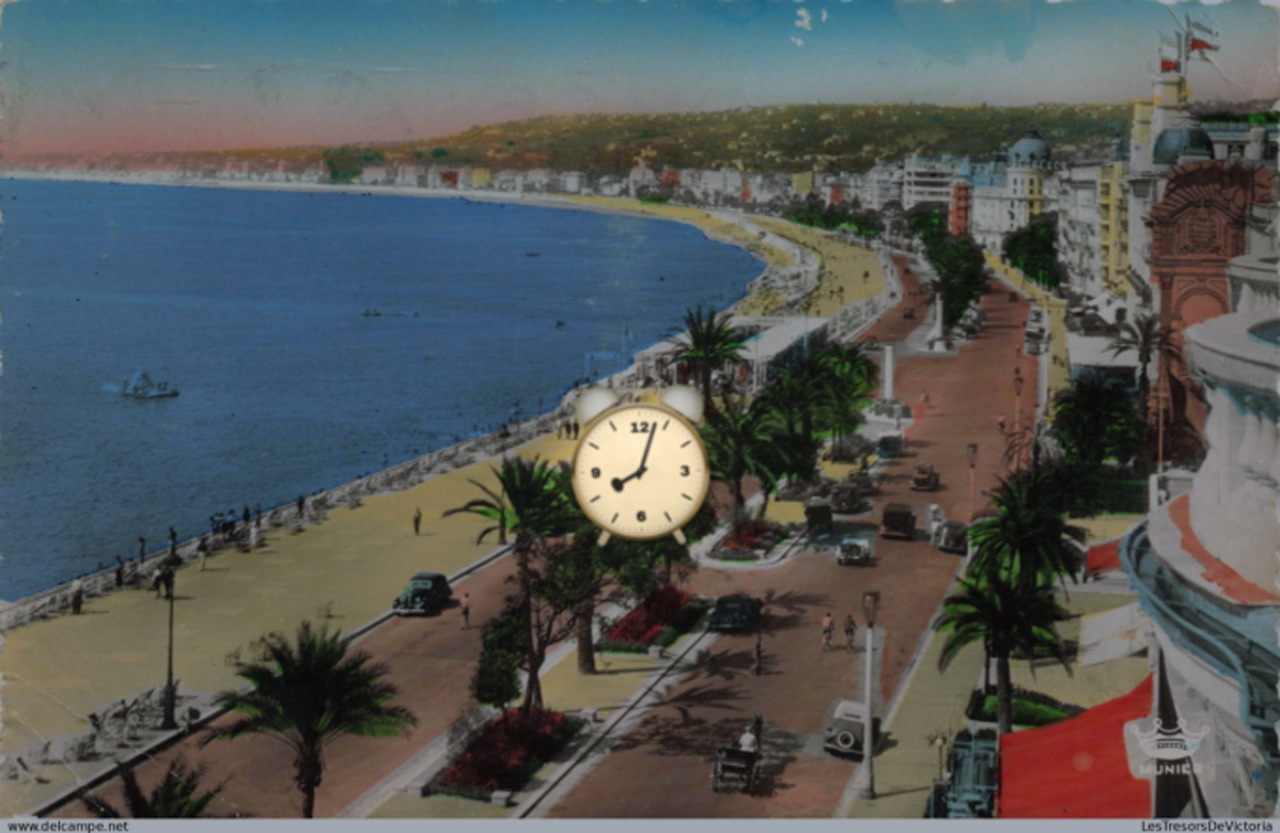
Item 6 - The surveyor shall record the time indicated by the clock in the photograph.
8:03
